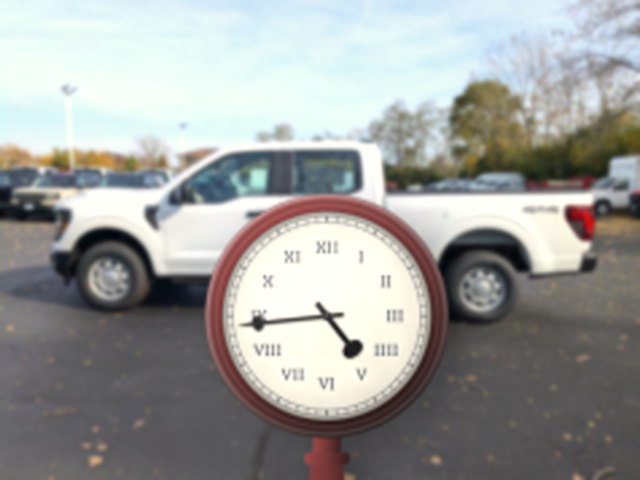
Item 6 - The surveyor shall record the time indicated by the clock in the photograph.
4:44
